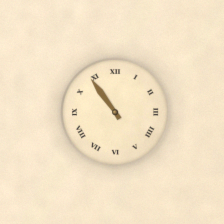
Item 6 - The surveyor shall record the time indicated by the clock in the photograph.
10:54
